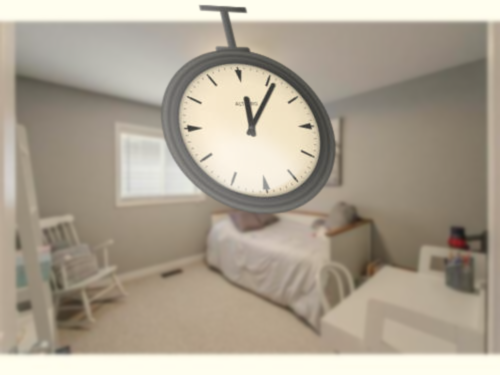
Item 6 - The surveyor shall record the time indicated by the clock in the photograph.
12:06
